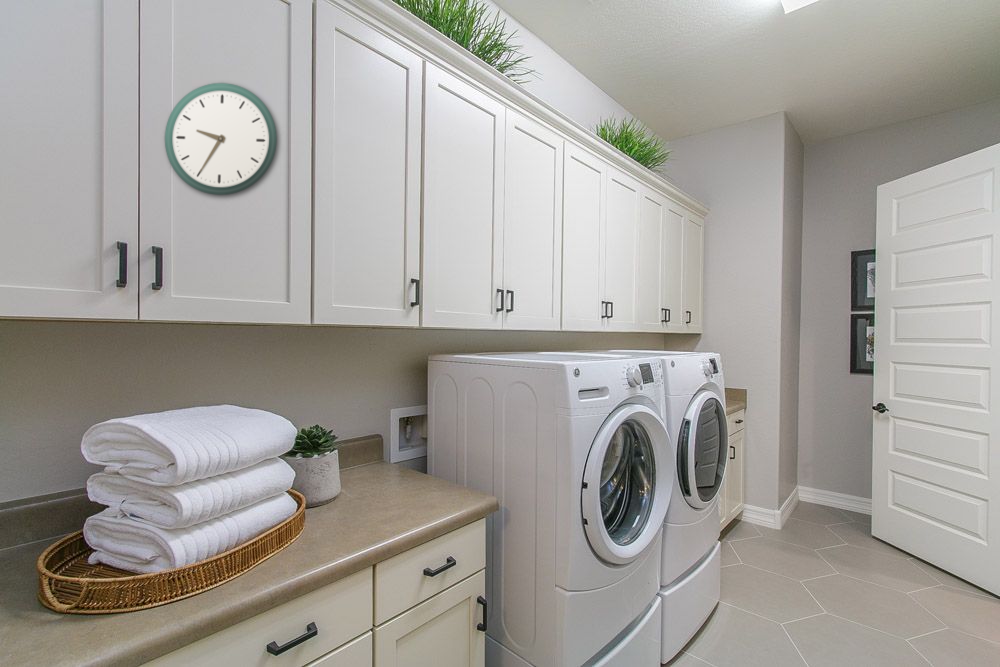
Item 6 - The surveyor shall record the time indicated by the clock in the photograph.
9:35
